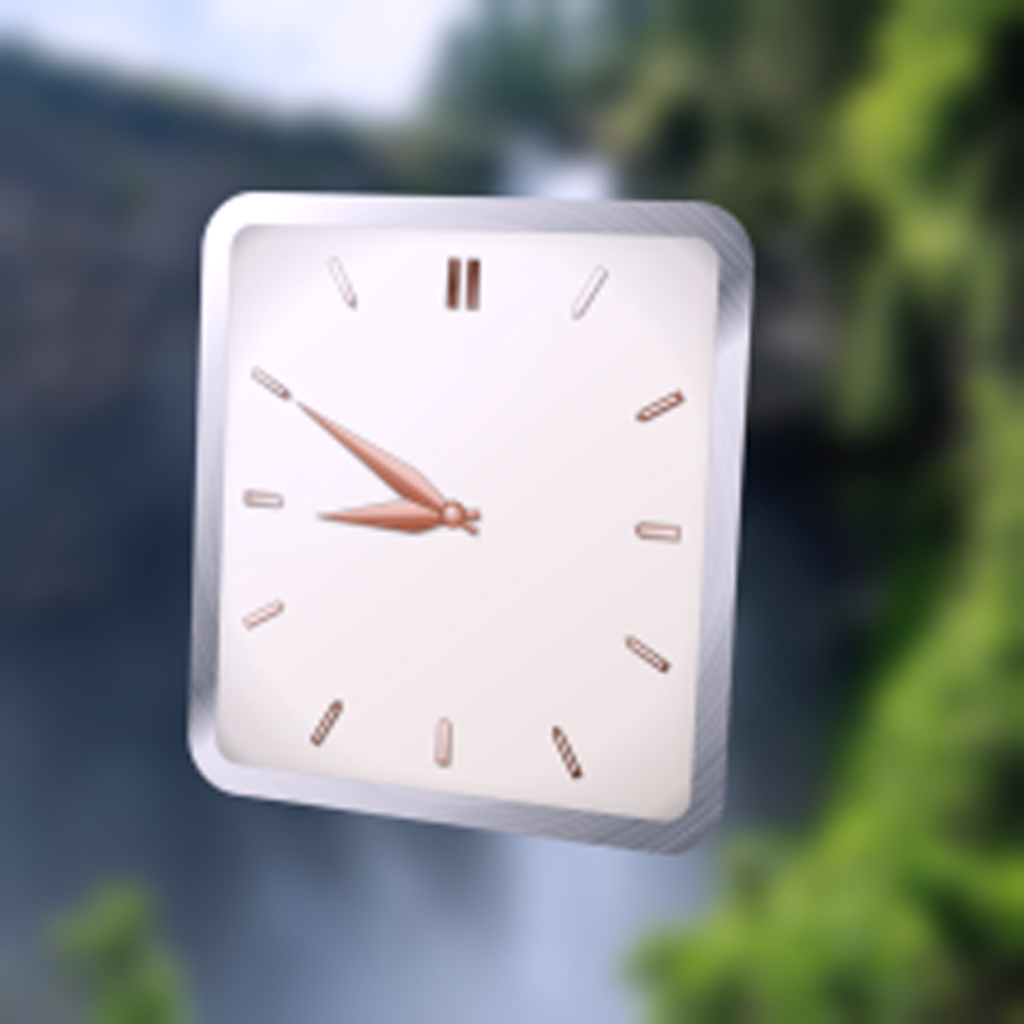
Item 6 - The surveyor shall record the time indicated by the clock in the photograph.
8:50
